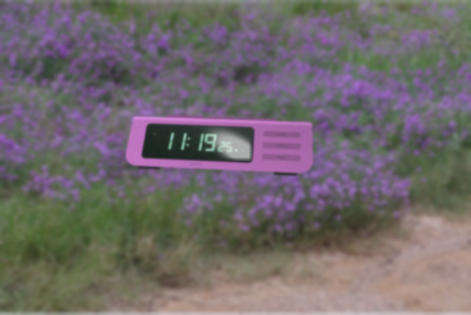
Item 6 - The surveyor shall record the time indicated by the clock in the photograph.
11:19
